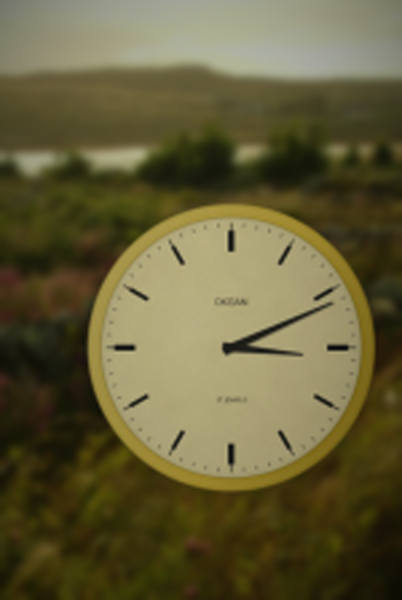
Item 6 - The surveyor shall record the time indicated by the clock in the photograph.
3:11
